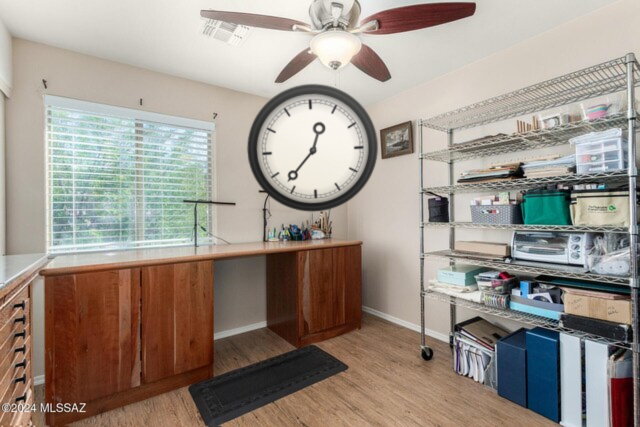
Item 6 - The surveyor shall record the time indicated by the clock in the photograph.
12:37
